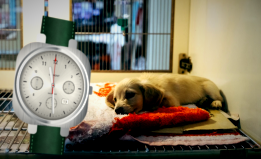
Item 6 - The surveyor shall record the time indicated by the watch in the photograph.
11:29
